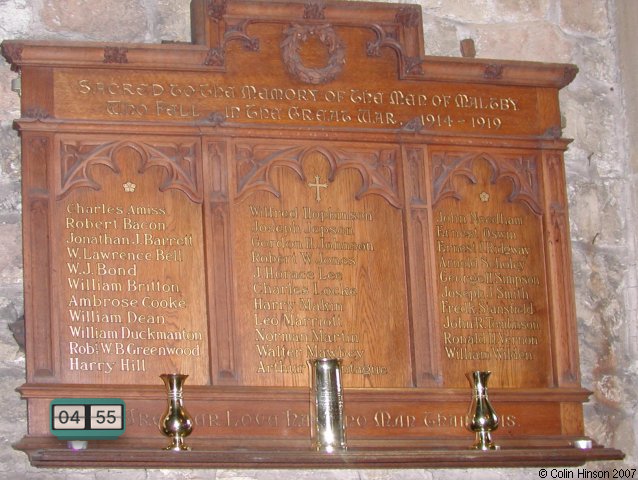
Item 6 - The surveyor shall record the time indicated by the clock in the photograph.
4:55
